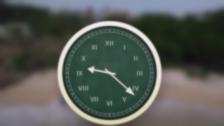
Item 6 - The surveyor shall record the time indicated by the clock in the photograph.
9:22
